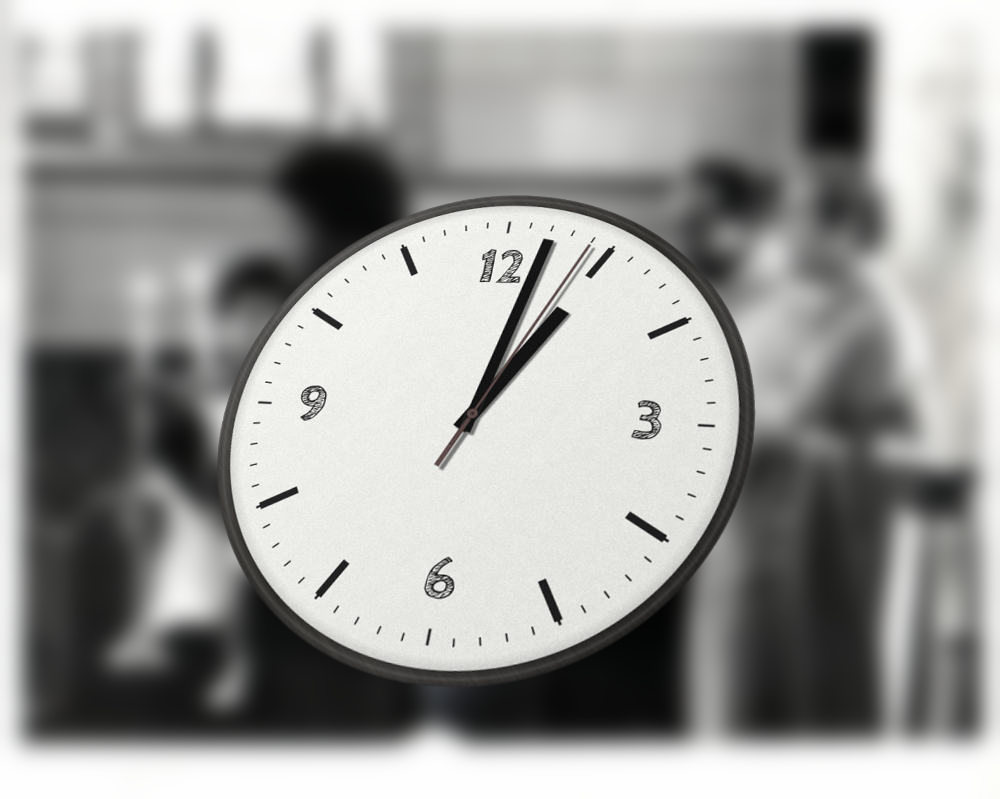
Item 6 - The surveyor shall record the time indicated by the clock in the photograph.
1:02:04
